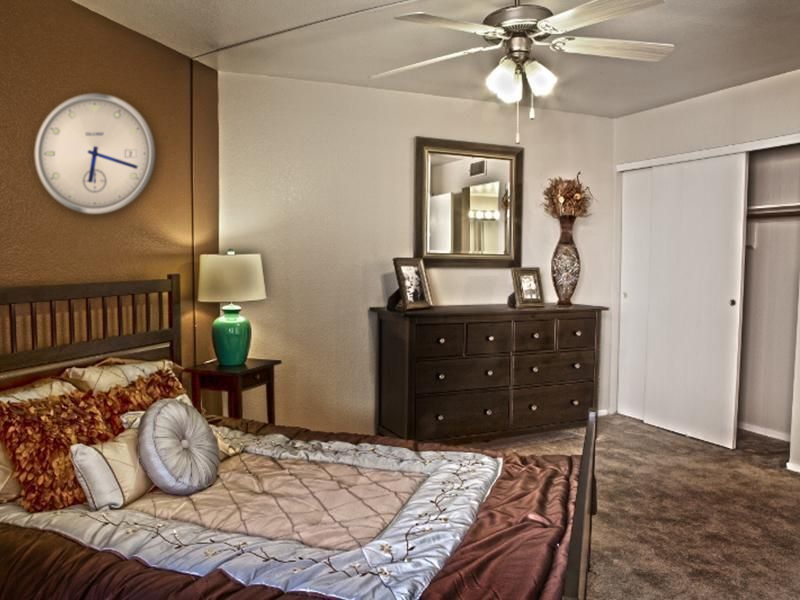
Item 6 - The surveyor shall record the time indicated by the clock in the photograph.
6:18
